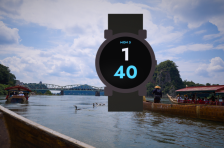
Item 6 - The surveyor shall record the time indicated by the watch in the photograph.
1:40
